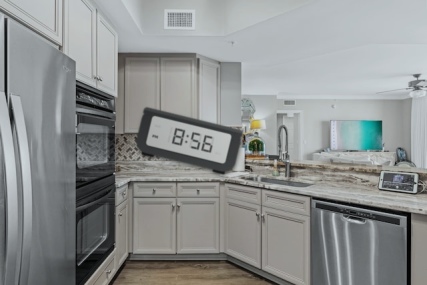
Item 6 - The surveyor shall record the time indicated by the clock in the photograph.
8:56
